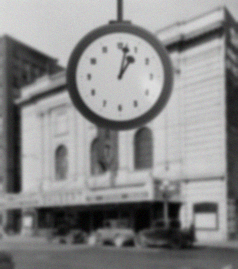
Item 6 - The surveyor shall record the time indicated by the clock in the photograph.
1:02
